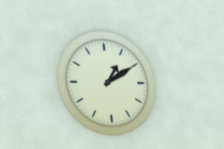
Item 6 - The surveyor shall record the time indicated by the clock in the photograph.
1:10
